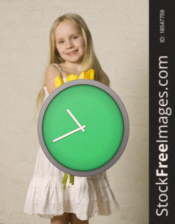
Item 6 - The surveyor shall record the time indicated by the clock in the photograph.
10:41
